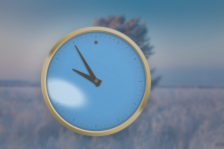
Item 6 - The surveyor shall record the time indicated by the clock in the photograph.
9:55
